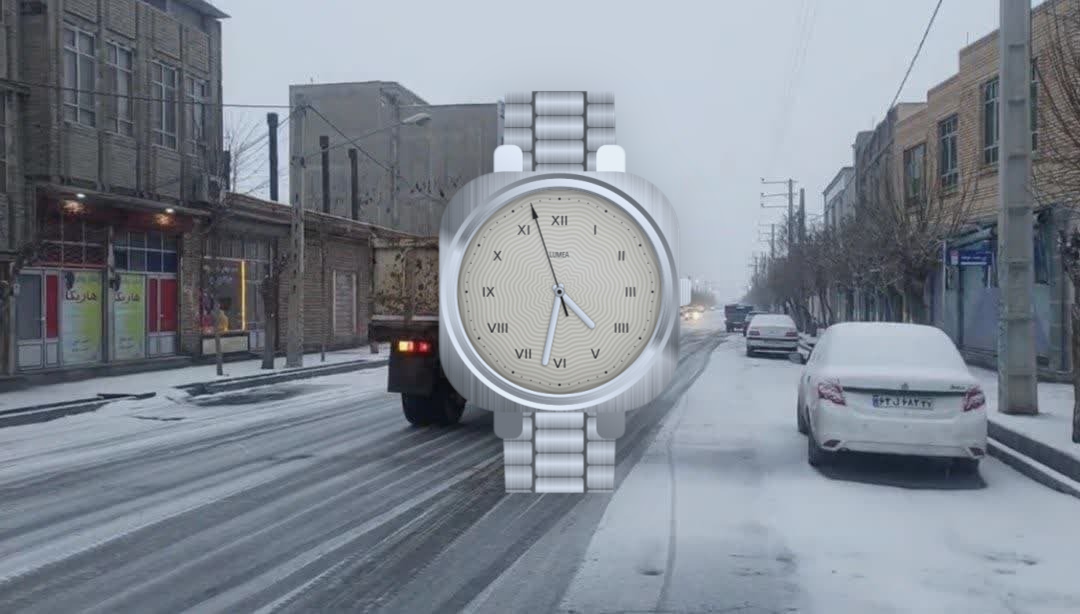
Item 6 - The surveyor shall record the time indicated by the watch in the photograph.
4:31:57
